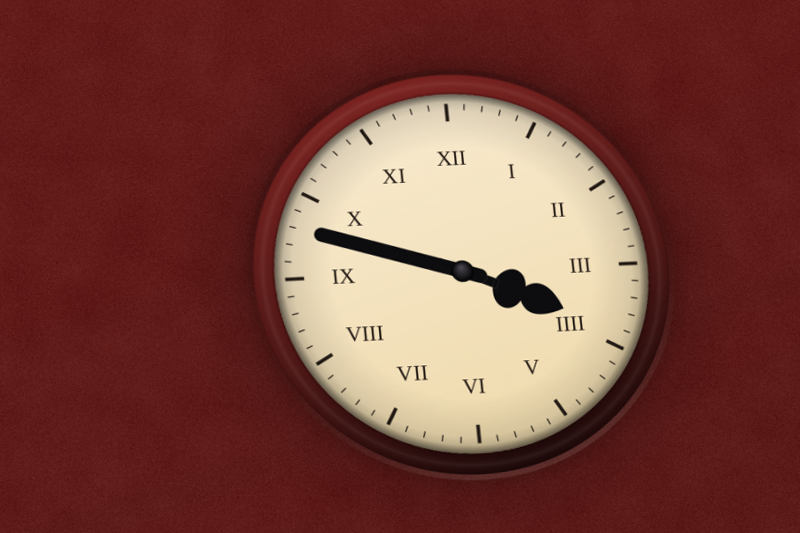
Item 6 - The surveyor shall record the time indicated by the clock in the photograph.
3:48
